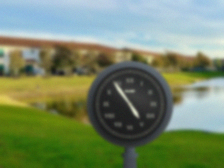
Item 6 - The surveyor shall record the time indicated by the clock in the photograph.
4:54
